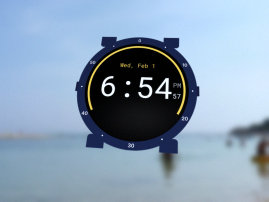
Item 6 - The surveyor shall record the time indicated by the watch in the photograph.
6:54
